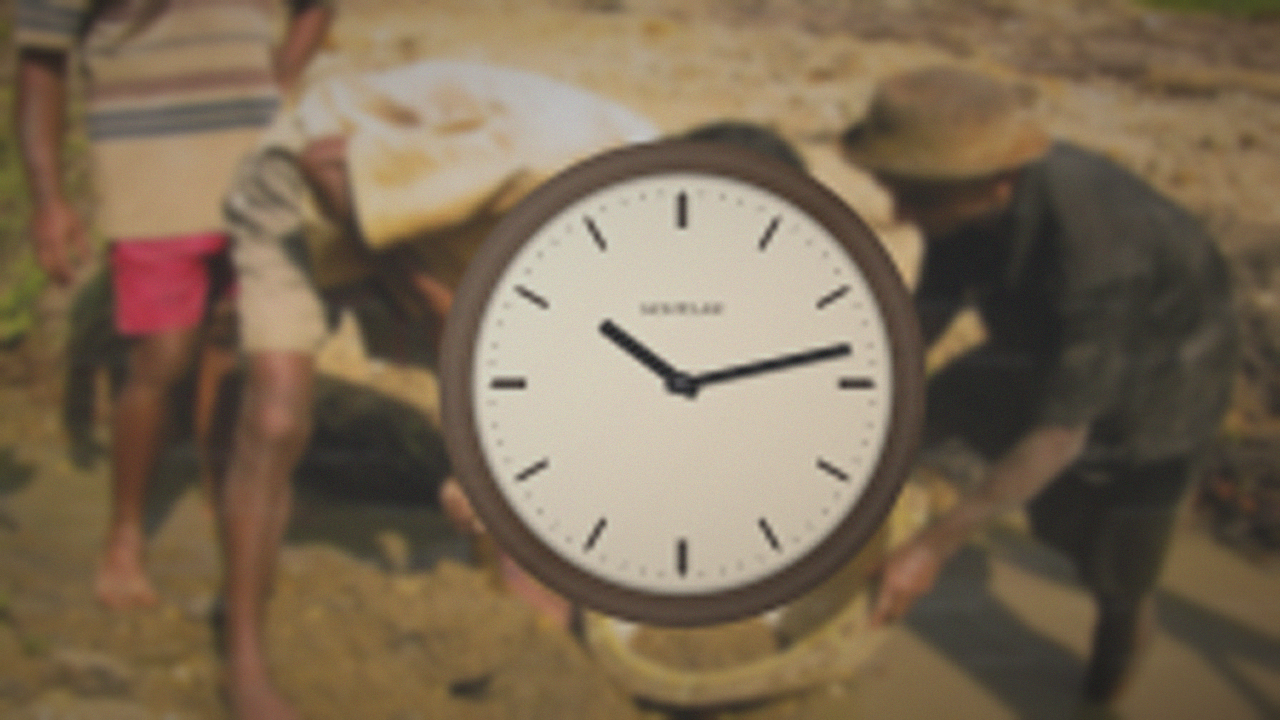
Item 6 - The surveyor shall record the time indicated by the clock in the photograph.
10:13
